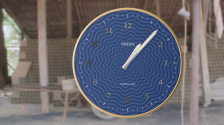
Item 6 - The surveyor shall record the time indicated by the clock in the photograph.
1:07
